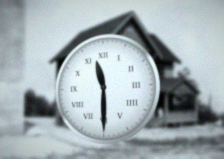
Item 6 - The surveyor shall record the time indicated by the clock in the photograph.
11:30
